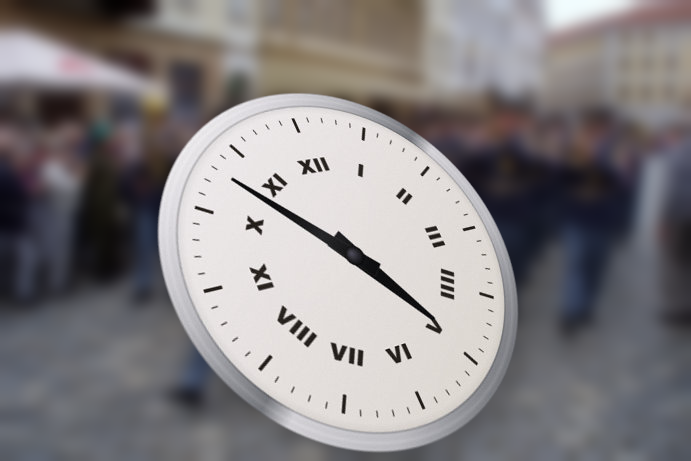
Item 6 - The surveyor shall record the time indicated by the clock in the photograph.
4:53
